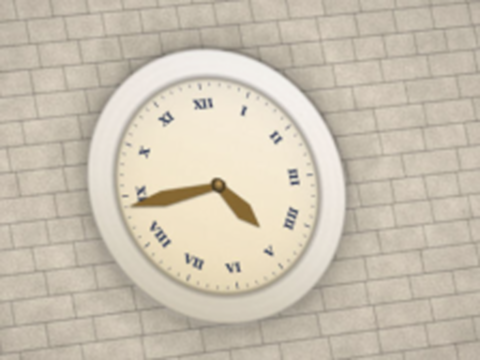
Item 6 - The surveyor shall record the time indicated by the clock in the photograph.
4:44
